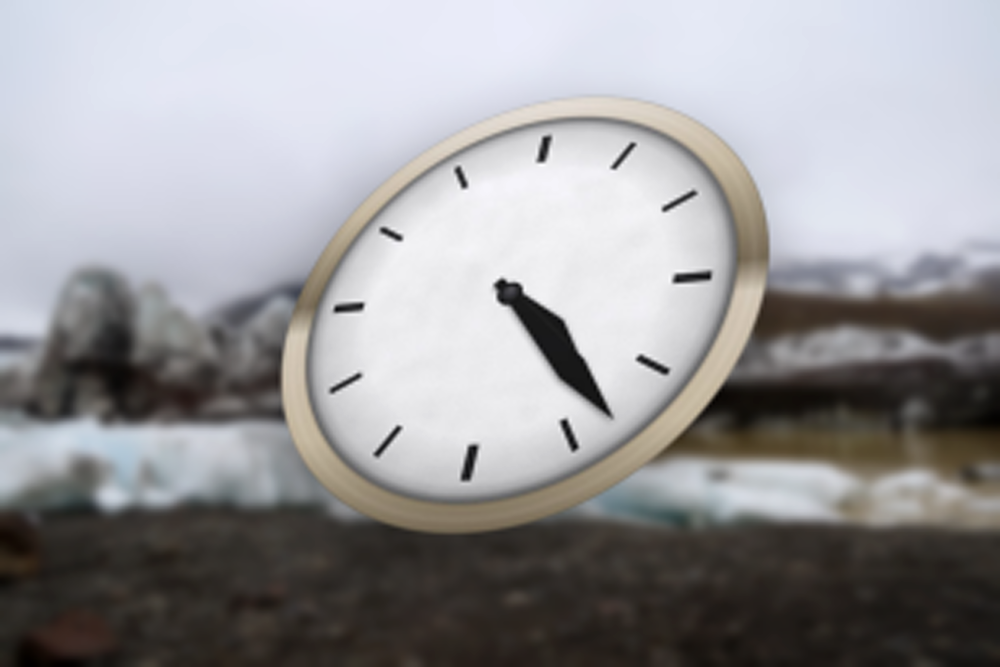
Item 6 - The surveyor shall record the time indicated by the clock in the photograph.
4:23
